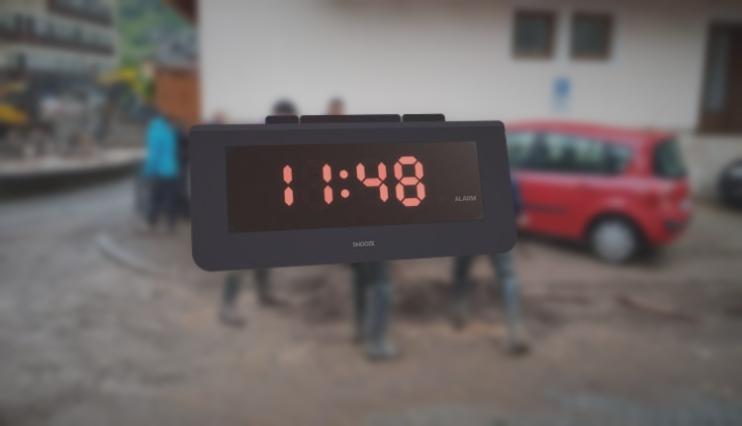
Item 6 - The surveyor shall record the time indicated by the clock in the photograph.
11:48
